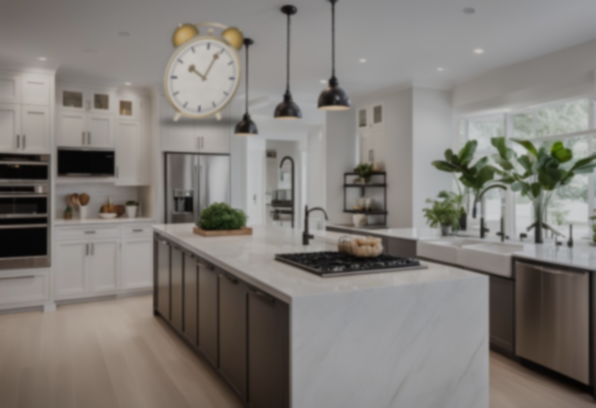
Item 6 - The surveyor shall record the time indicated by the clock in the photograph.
10:04
